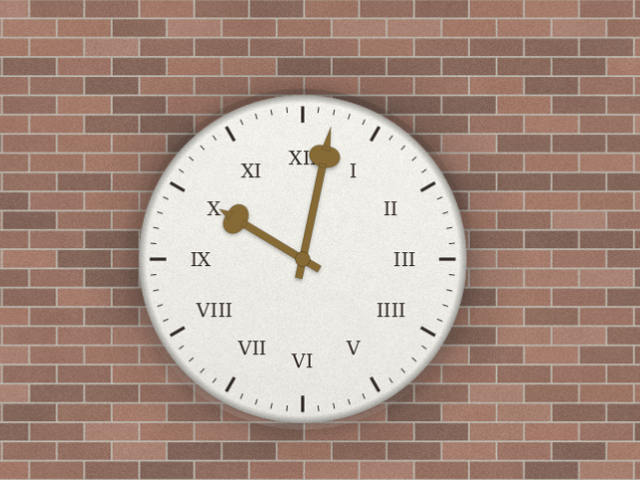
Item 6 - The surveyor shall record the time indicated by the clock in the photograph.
10:02
